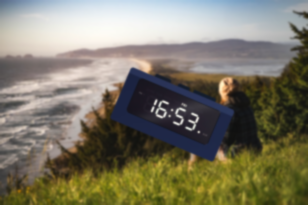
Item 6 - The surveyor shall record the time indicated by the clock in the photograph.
16:53
